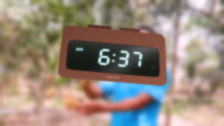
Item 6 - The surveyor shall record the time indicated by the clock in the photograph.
6:37
